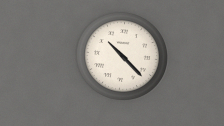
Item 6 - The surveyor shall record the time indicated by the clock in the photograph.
10:22
